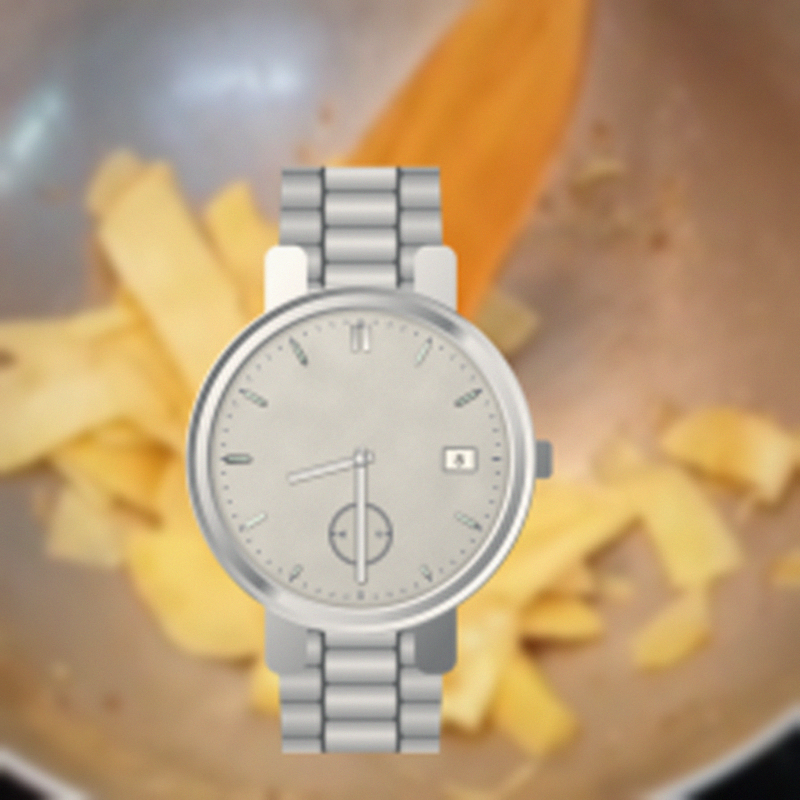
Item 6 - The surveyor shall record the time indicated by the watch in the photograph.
8:30
